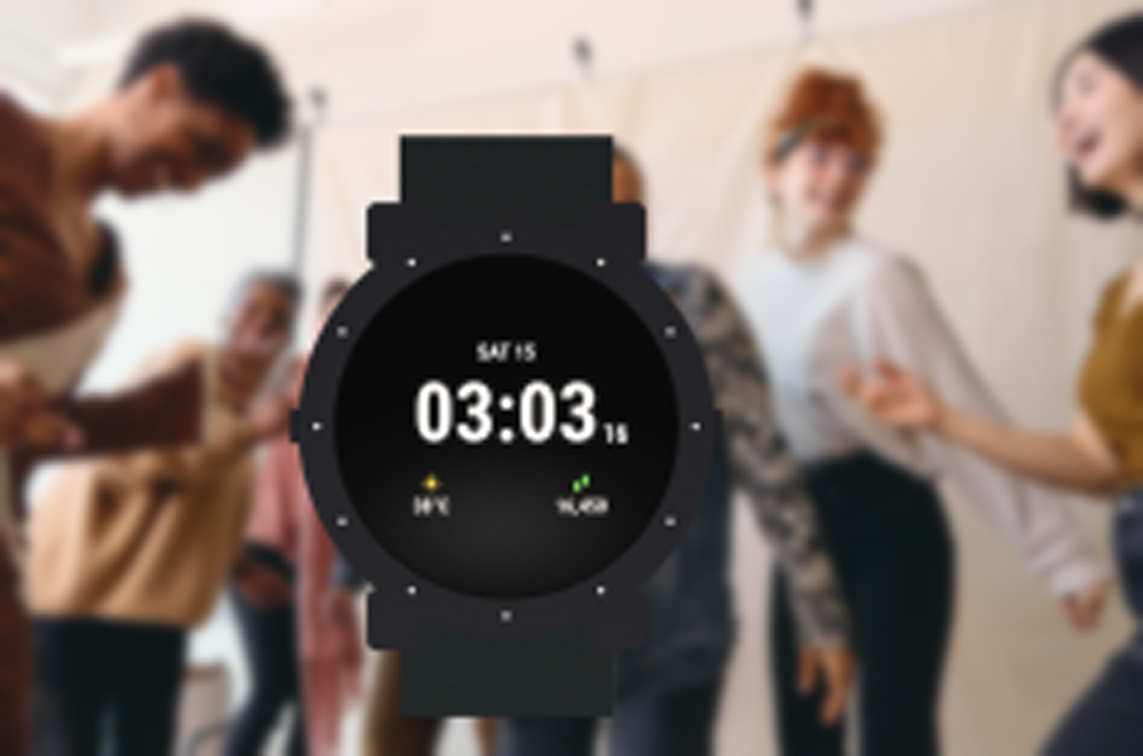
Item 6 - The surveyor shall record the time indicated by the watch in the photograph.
3:03
